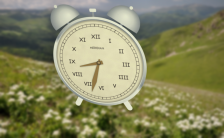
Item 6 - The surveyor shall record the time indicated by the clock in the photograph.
8:33
